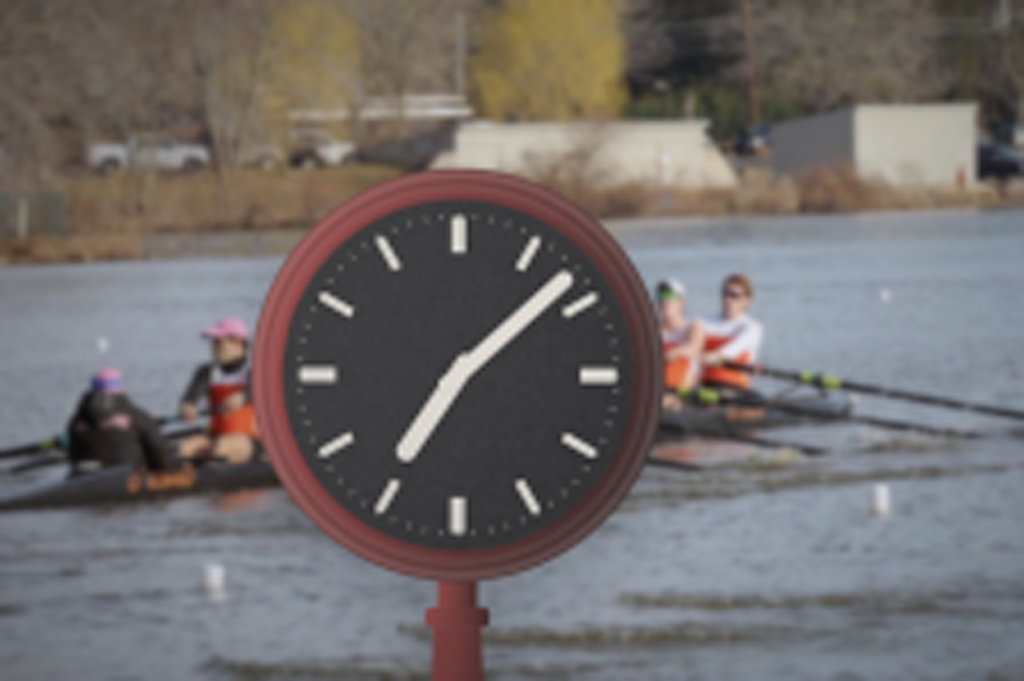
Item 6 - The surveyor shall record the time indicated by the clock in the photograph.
7:08
